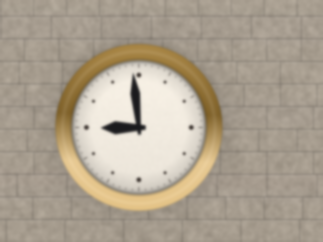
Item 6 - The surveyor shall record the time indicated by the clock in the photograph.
8:59
